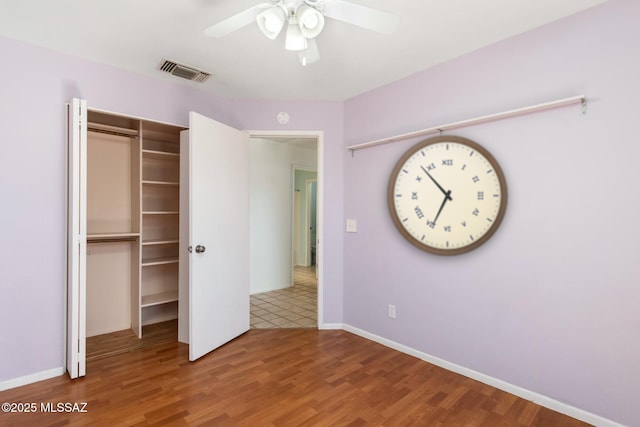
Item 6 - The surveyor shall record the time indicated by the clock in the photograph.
6:53
